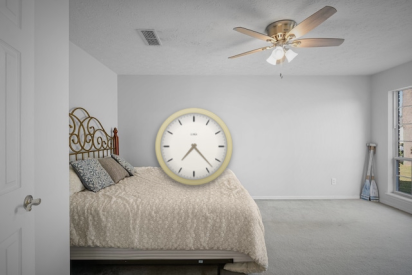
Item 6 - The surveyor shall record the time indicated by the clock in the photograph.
7:23
